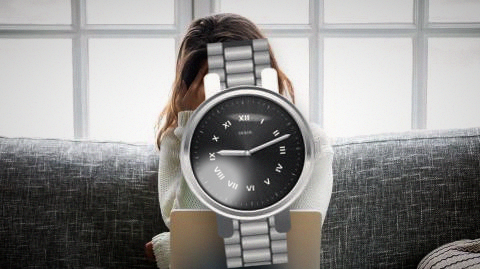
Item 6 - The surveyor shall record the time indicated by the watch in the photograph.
9:12
